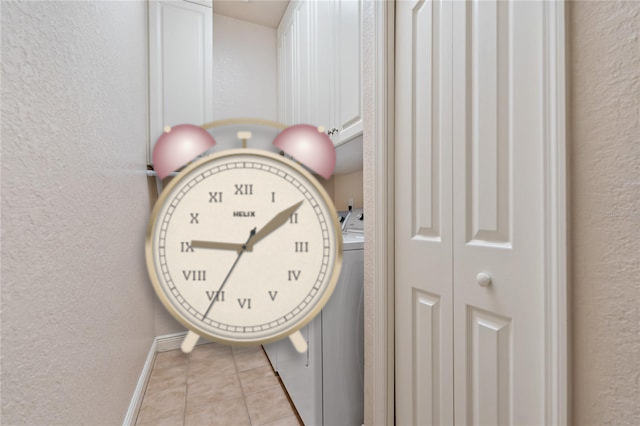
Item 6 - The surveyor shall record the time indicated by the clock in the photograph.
9:08:35
